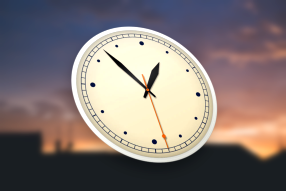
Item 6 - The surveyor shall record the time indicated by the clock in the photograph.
12:52:28
